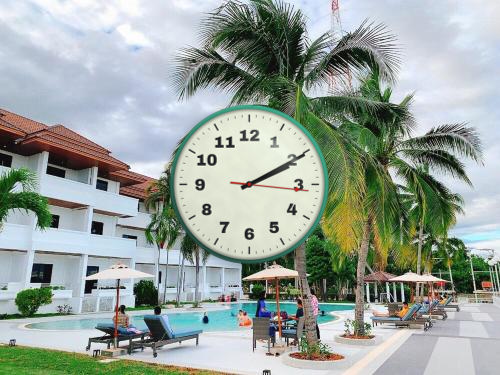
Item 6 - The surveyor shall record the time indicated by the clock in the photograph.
2:10:16
